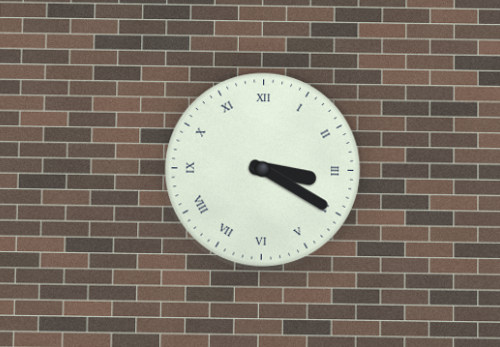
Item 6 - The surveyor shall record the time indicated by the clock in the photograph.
3:20
